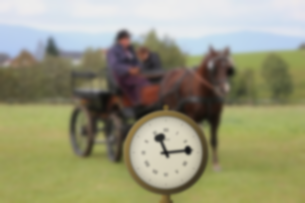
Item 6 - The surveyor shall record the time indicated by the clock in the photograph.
11:14
